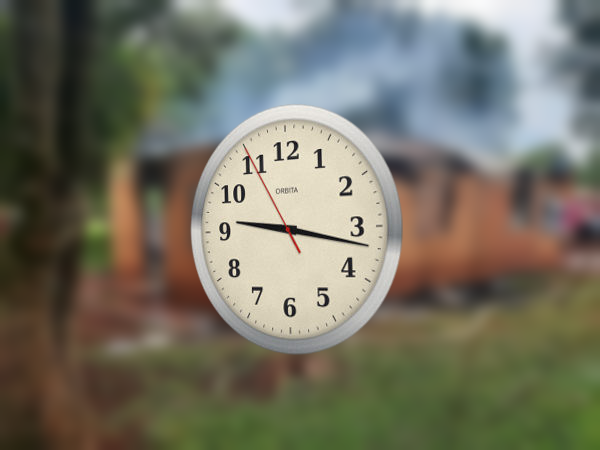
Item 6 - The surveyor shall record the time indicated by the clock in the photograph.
9:16:55
